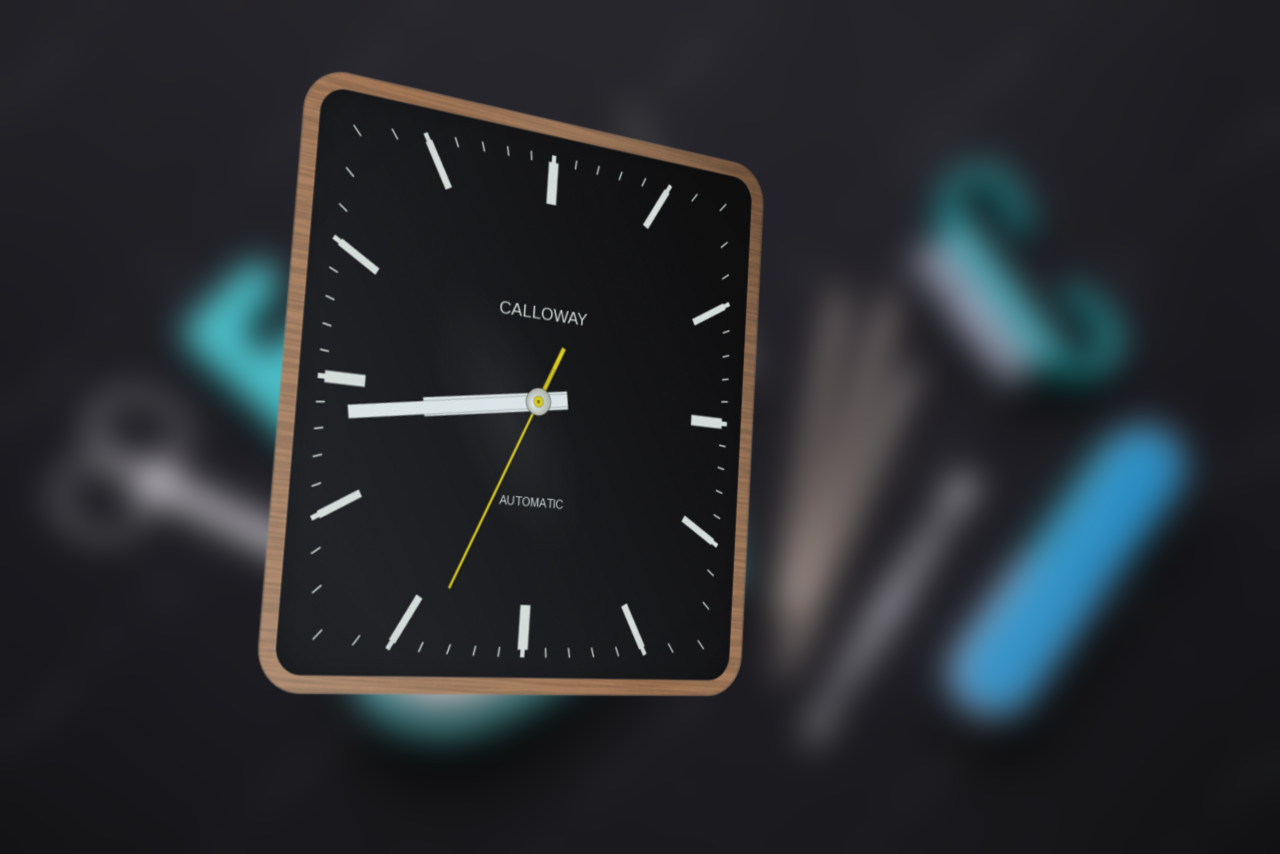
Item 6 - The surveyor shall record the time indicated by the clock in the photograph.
8:43:34
